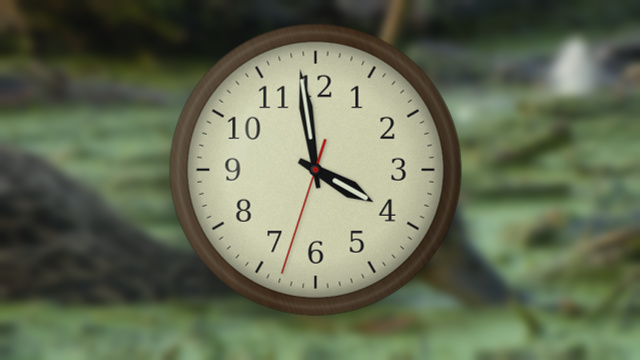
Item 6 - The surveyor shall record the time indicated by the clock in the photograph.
3:58:33
